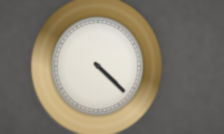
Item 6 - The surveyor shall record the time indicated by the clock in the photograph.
4:22
